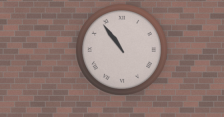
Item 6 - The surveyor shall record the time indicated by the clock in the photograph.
10:54
